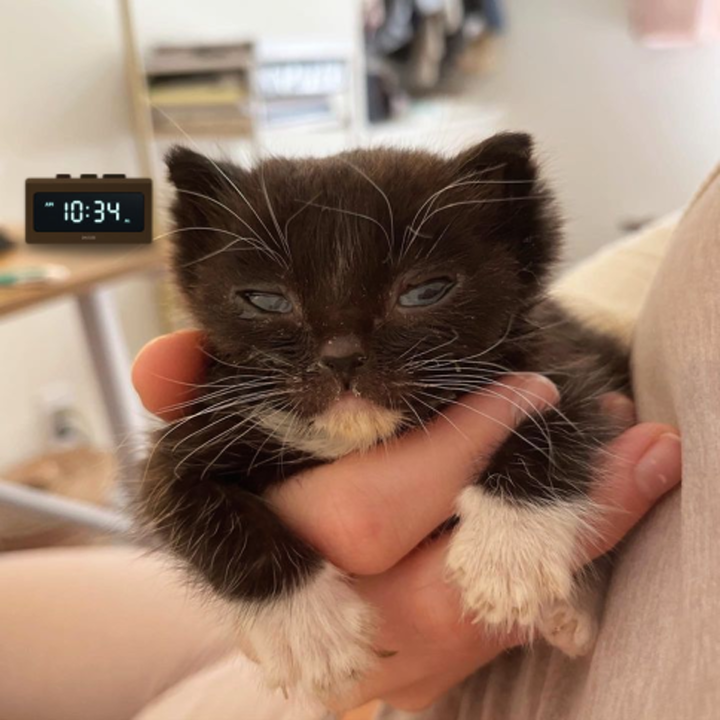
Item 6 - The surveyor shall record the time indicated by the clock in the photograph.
10:34
